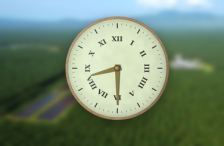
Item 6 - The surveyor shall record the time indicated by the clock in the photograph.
8:30
